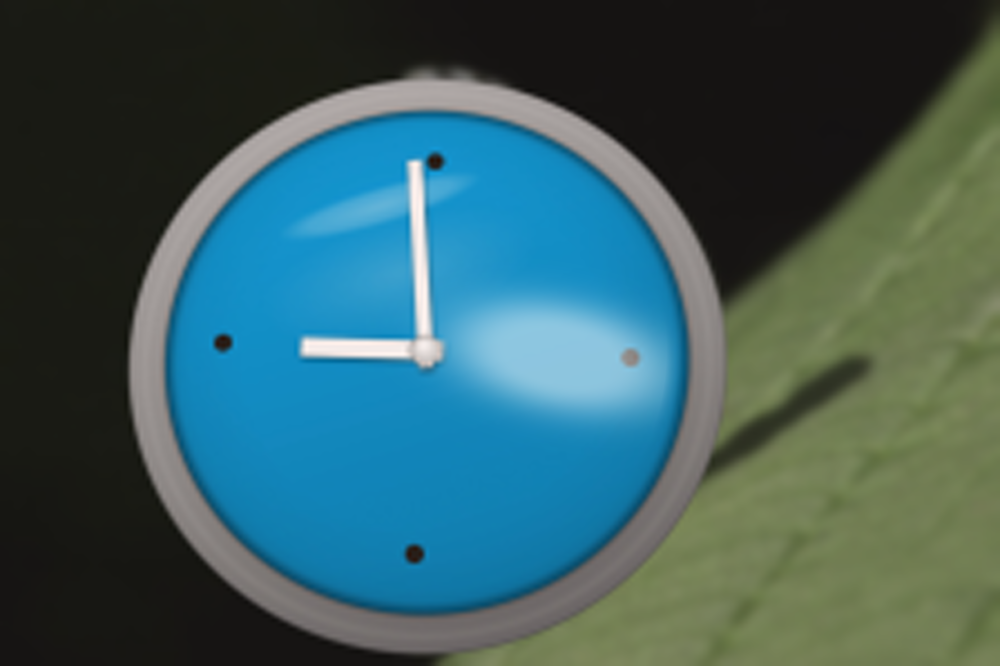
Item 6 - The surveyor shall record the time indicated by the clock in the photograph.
8:59
